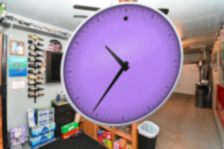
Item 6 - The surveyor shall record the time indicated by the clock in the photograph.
10:36
